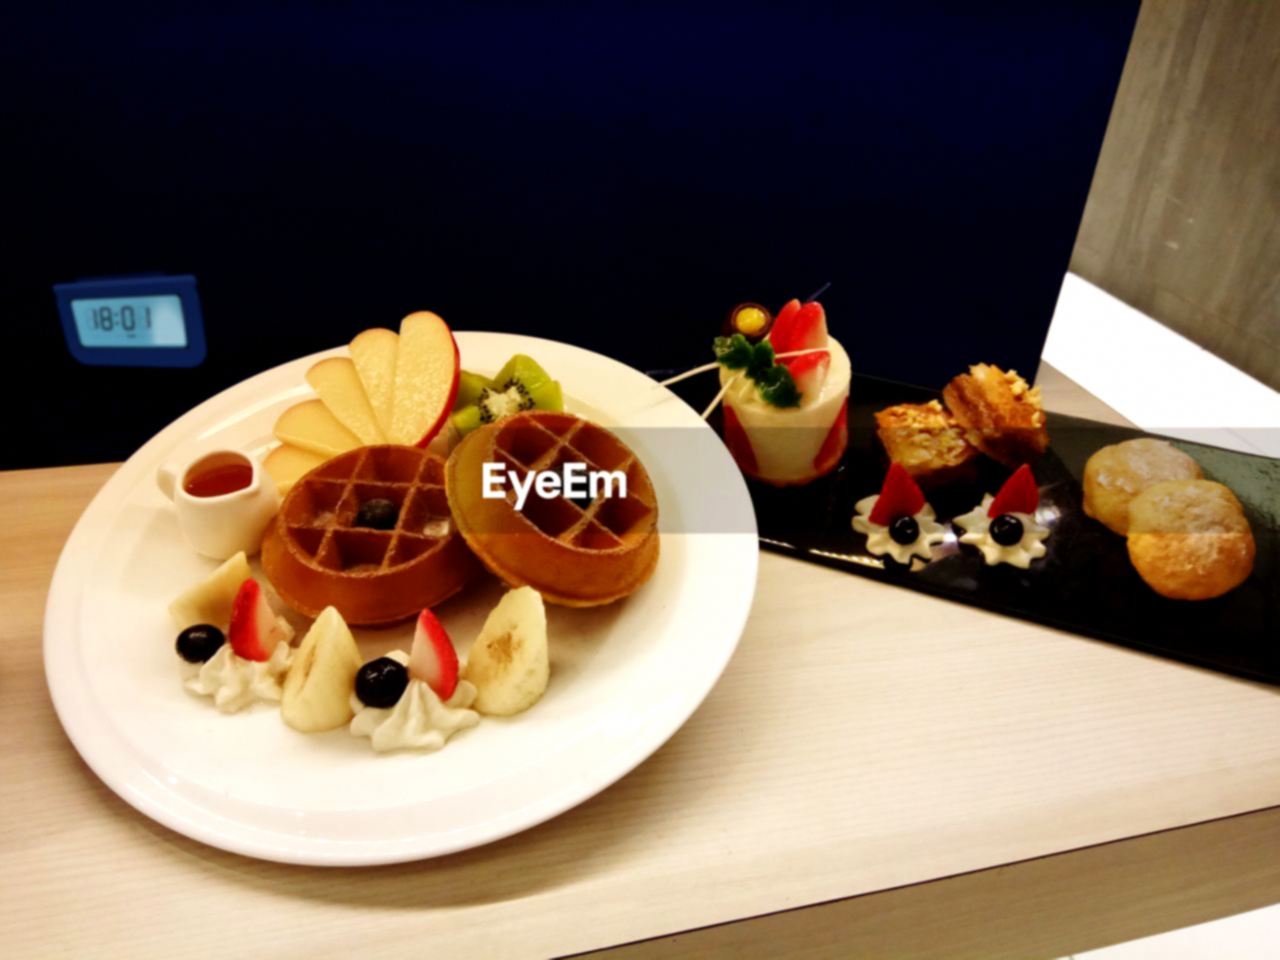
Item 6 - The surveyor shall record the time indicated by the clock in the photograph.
18:01
